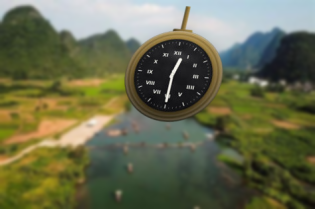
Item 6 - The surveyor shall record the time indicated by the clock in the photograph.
12:30
